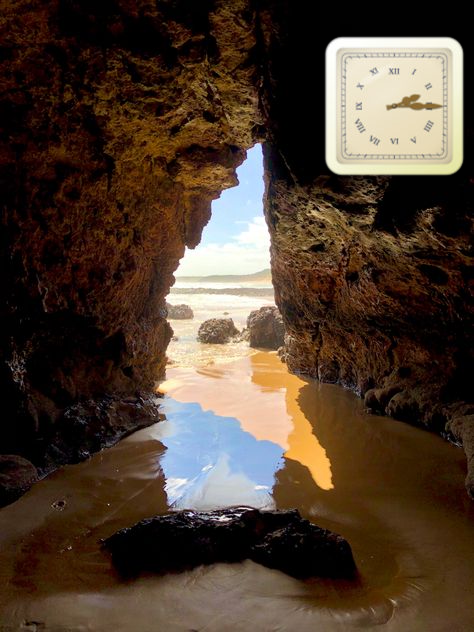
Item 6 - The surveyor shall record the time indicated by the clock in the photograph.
2:15
